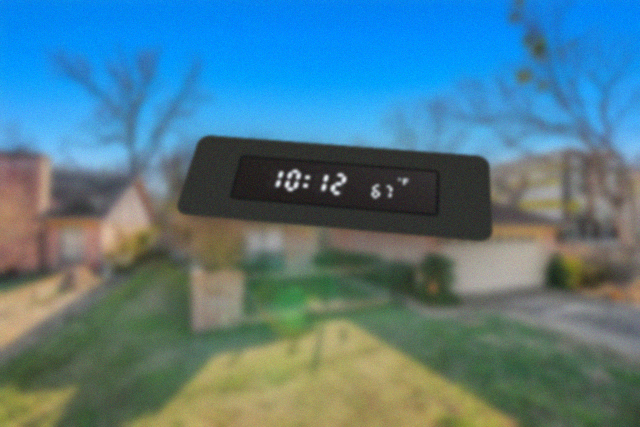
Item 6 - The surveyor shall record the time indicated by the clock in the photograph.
10:12
